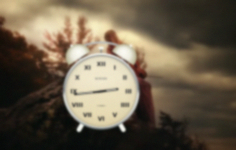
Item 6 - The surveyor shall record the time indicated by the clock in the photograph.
2:44
